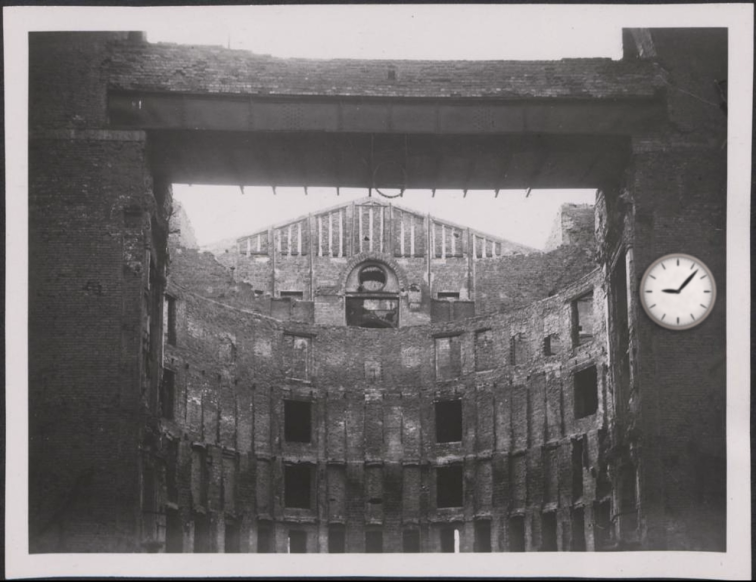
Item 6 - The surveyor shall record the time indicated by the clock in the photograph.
9:07
